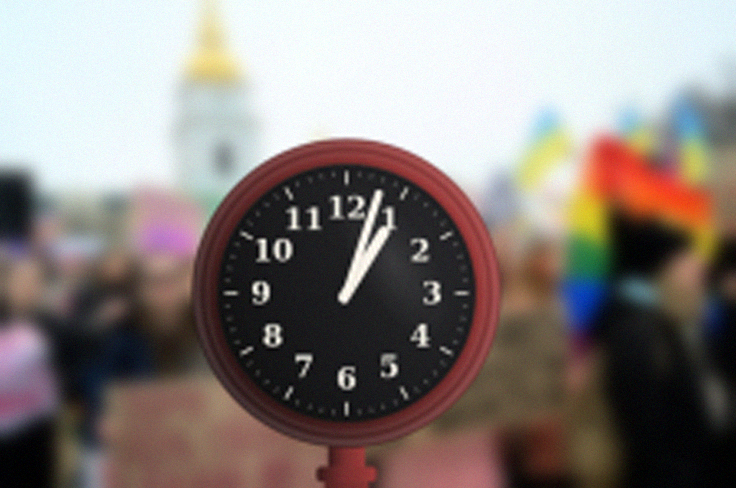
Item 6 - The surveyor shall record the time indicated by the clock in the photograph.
1:03
